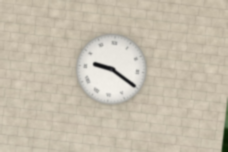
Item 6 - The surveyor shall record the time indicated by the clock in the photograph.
9:20
